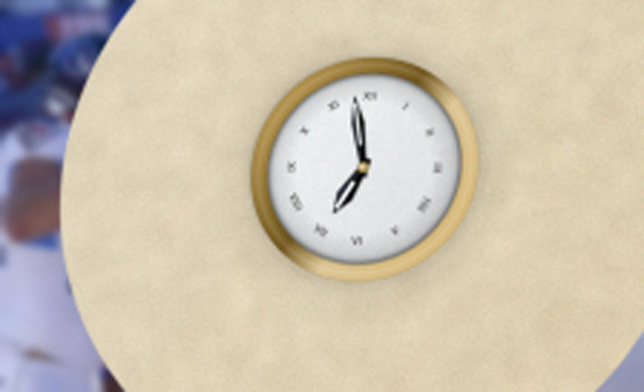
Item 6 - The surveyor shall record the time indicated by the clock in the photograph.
6:58
